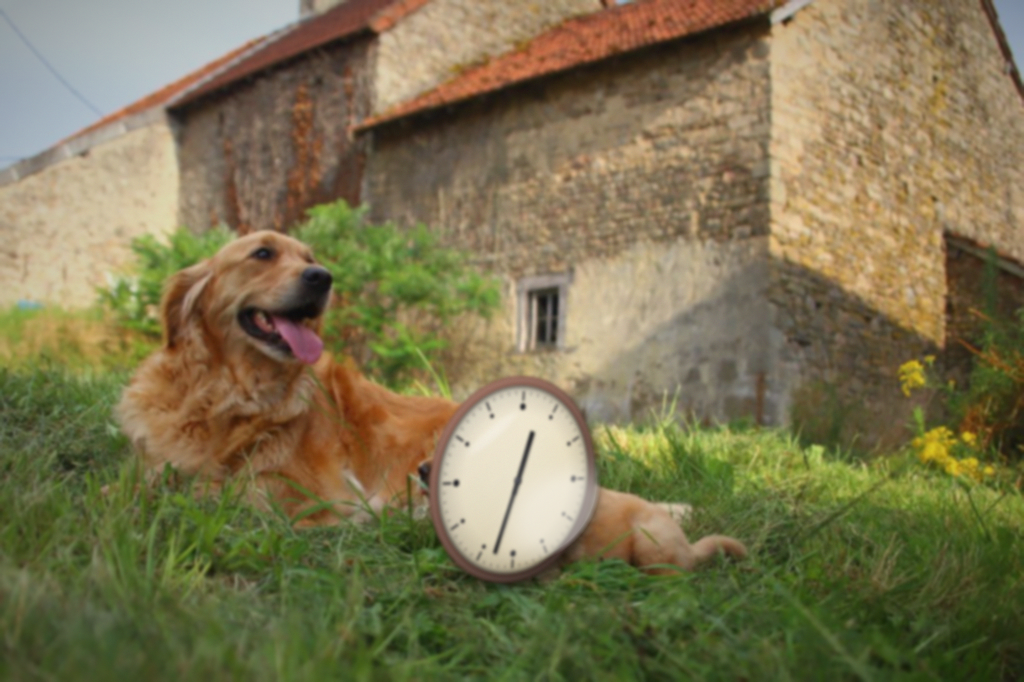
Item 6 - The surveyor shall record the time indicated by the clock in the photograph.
12:33
